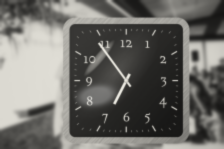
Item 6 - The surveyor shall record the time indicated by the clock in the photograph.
6:54
